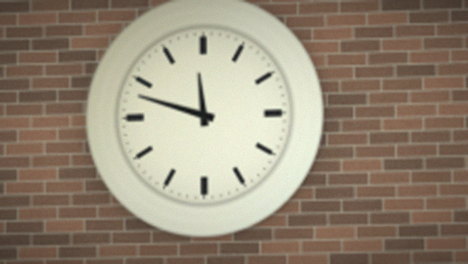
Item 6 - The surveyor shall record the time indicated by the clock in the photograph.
11:48
